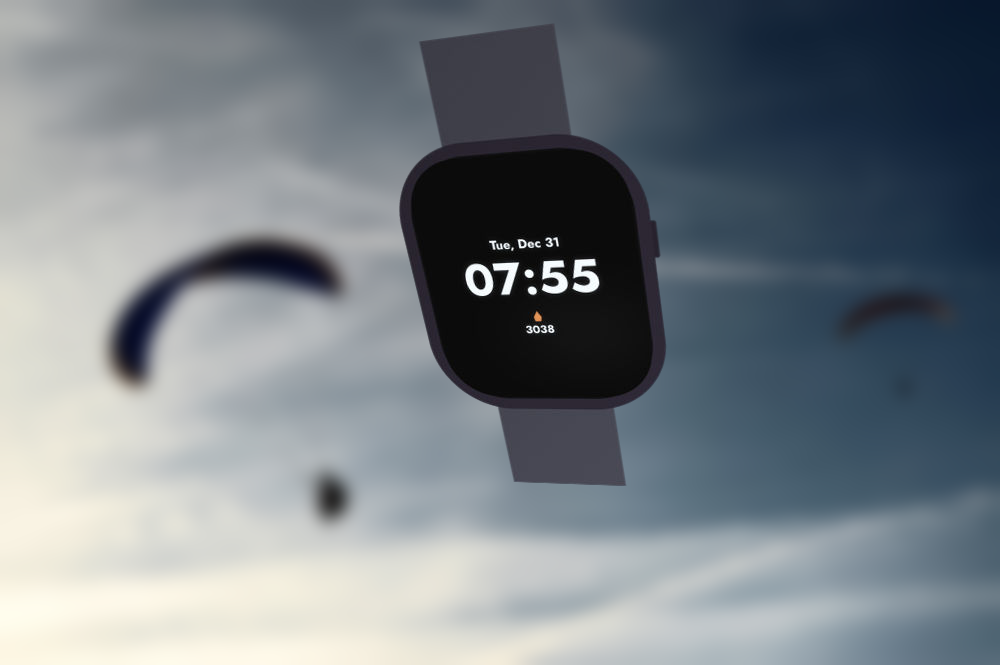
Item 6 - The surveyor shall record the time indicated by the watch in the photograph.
7:55
